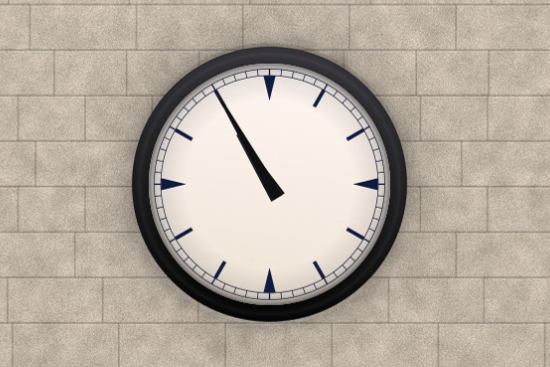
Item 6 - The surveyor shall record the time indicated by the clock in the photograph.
10:55
